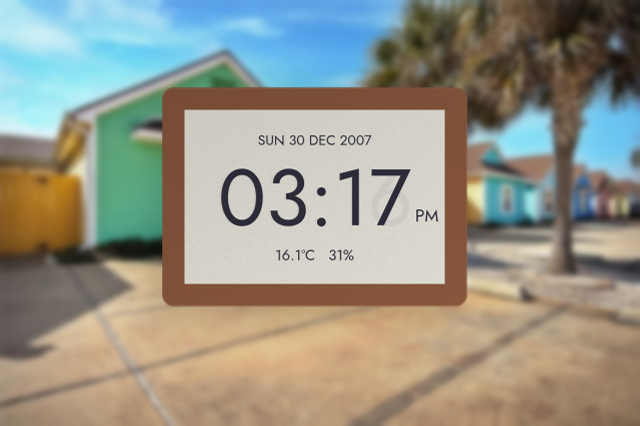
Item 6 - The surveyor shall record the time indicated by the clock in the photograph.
3:17
